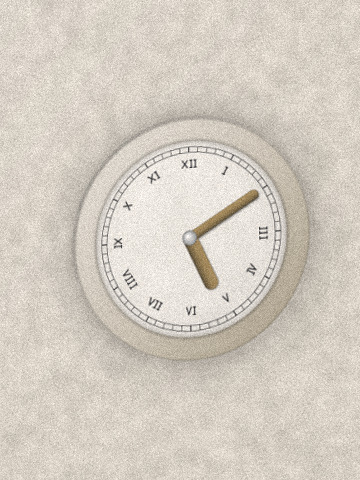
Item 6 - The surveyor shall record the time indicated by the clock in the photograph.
5:10
